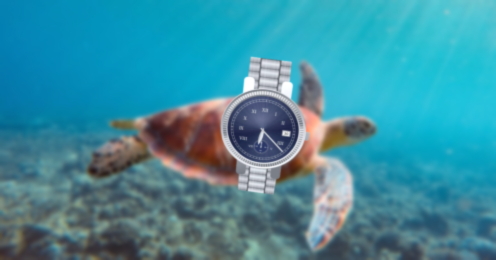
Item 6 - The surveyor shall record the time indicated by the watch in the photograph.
6:22
